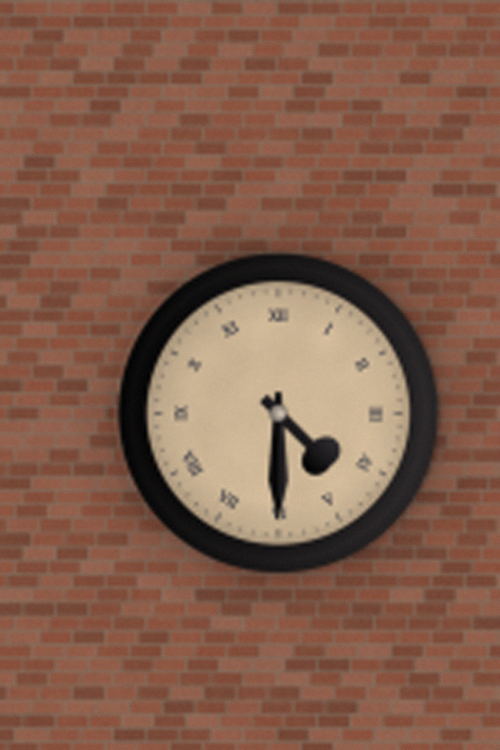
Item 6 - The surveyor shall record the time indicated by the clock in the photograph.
4:30
